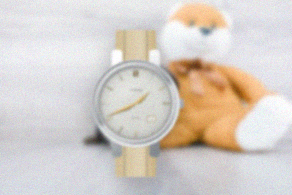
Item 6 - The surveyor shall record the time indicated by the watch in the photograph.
1:41
